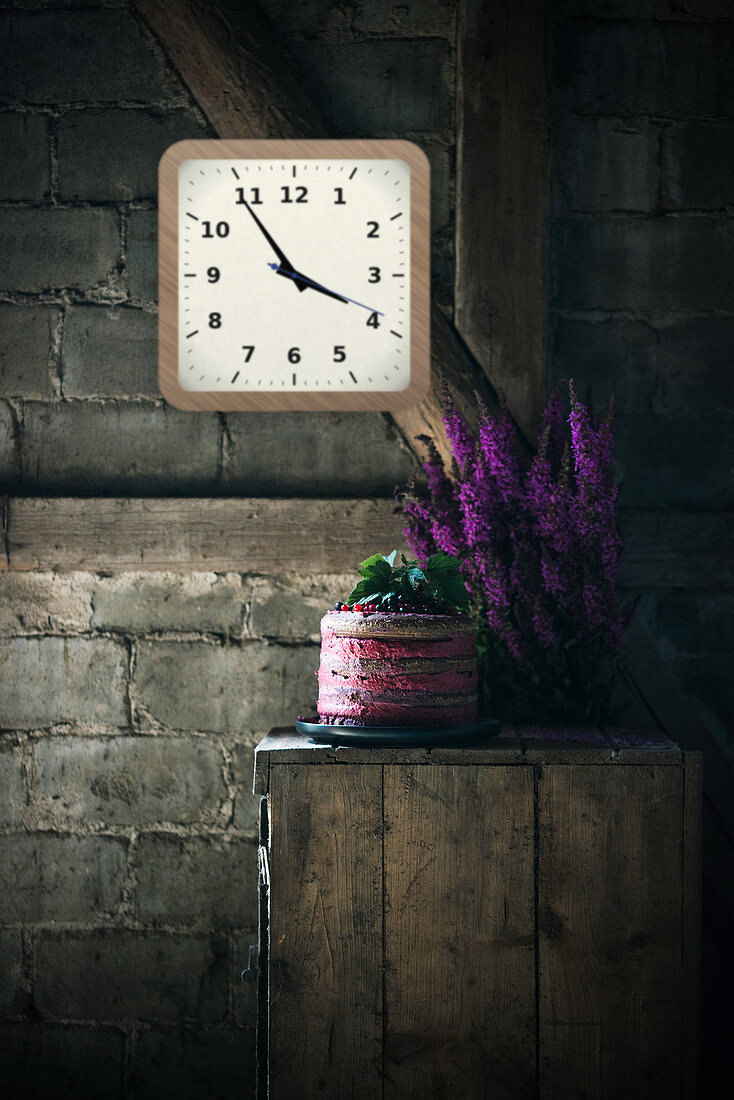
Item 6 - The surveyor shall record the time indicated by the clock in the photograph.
3:54:19
